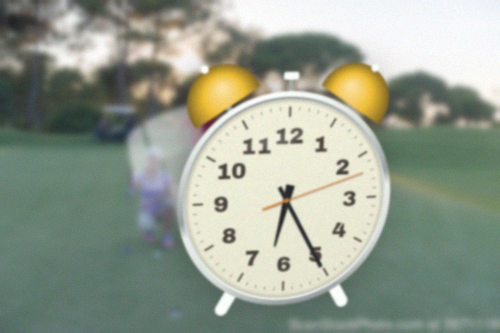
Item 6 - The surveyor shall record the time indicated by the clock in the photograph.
6:25:12
